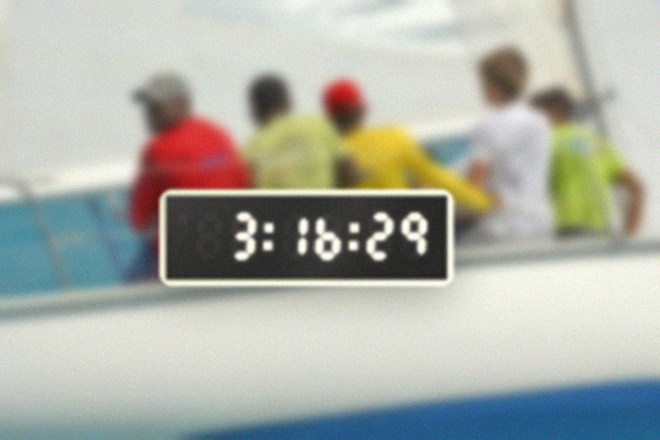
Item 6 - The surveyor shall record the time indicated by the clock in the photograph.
3:16:29
